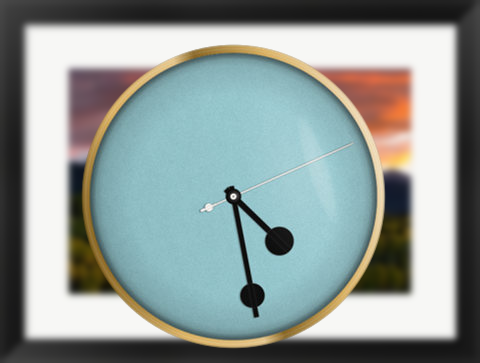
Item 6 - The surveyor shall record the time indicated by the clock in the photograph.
4:28:11
